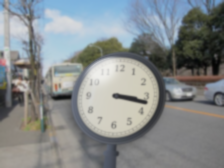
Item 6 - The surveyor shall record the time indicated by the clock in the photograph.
3:17
